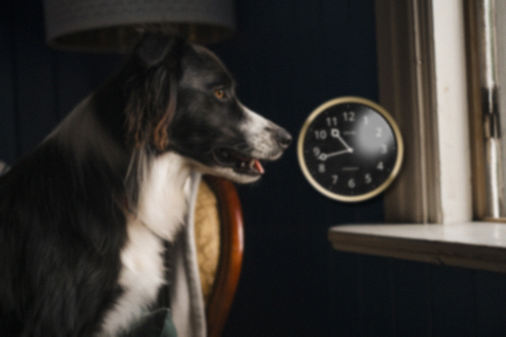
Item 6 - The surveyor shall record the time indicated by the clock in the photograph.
10:43
